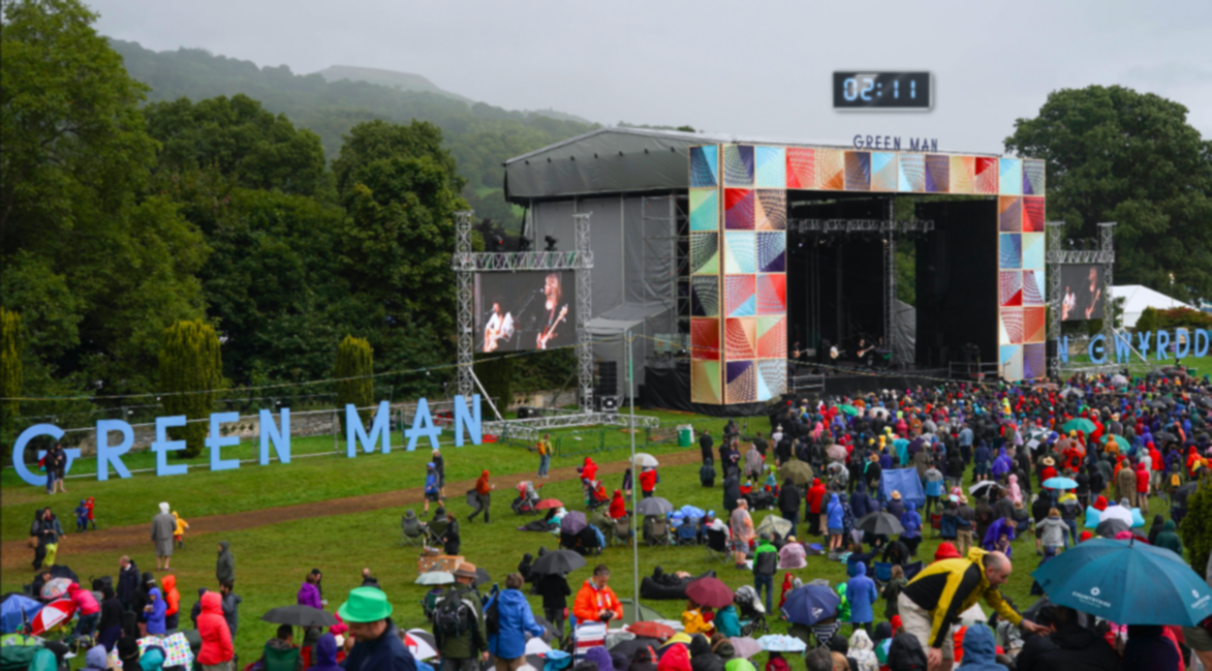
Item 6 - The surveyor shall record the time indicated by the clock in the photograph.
2:11
